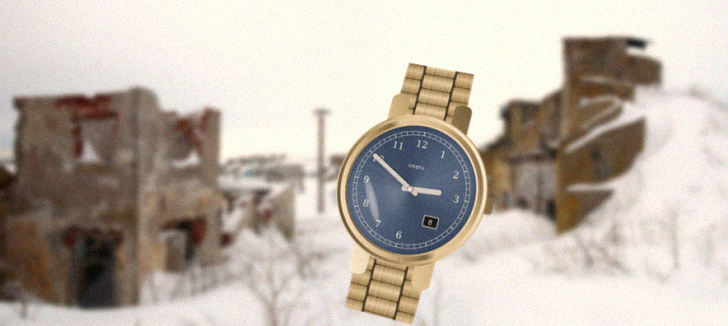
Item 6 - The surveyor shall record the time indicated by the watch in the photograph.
2:50
